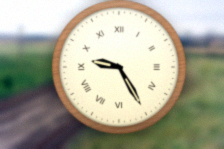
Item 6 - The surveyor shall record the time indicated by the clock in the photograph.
9:25
